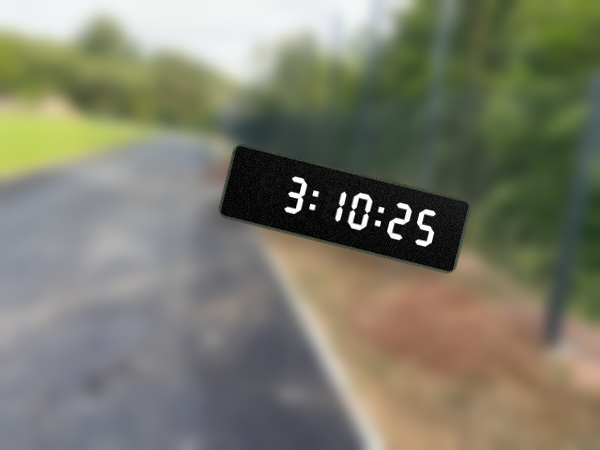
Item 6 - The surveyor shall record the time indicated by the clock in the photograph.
3:10:25
